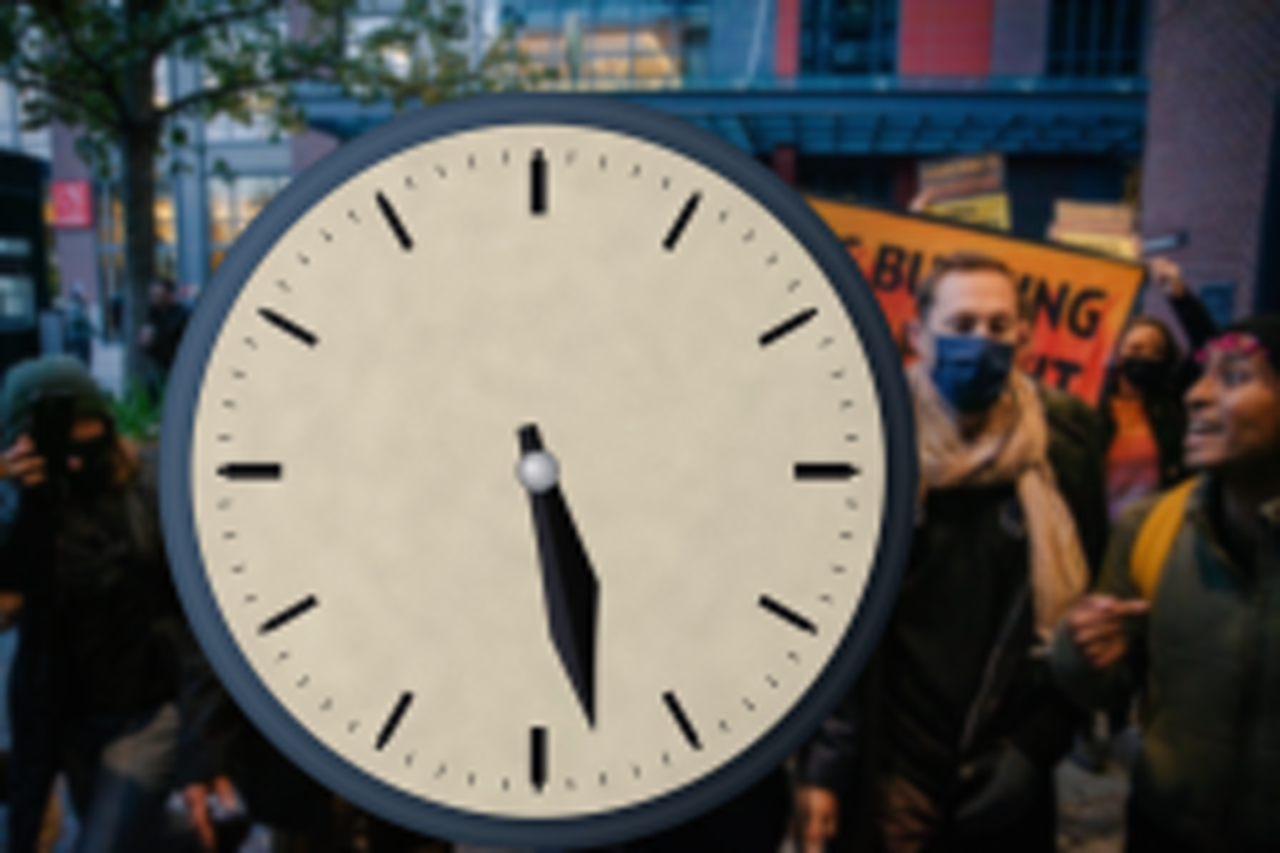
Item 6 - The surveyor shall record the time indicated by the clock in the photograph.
5:28
